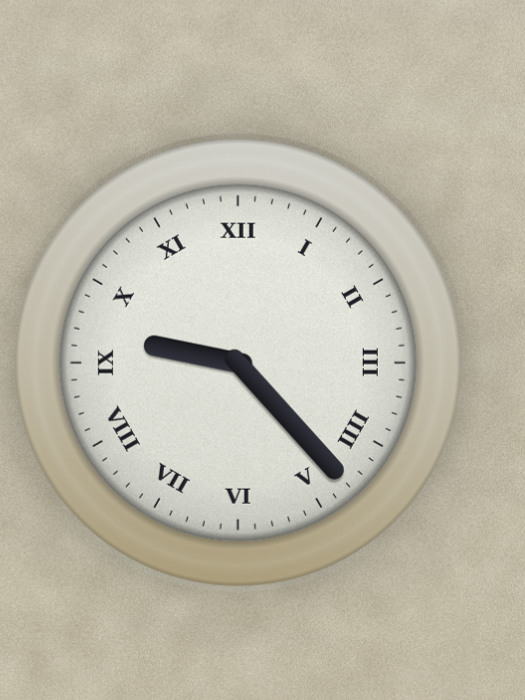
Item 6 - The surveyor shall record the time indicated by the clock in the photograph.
9:23
